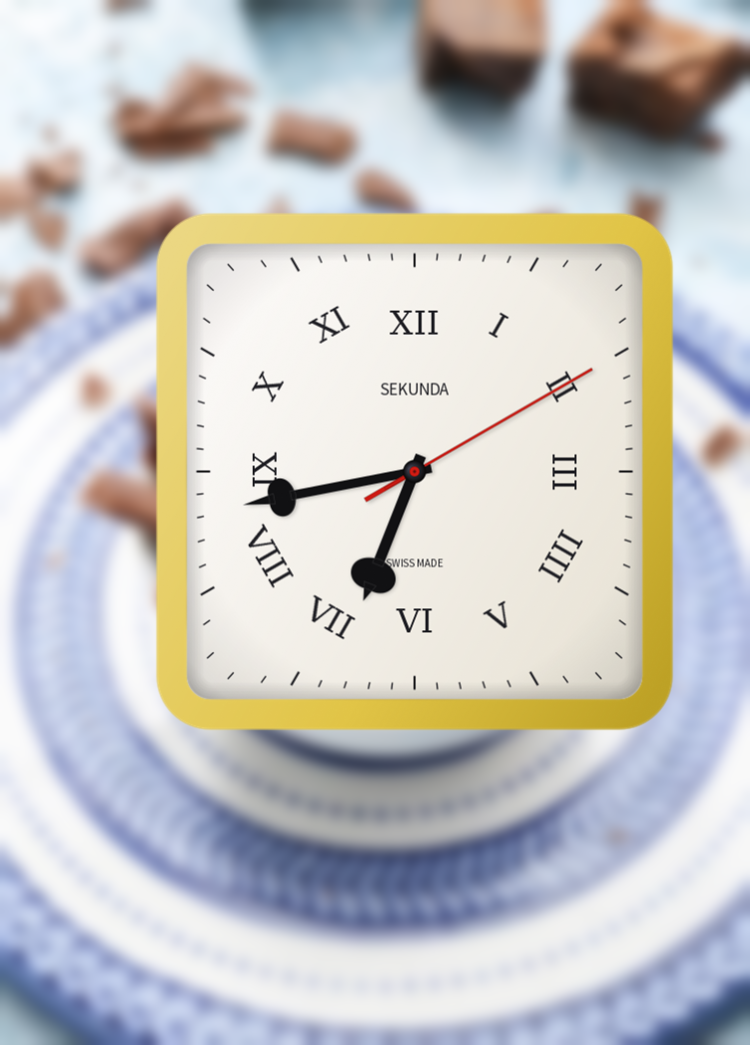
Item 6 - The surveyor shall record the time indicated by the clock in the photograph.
6:43:10
